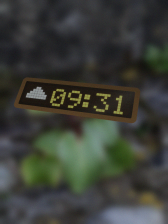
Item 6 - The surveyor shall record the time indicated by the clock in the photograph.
9:31
